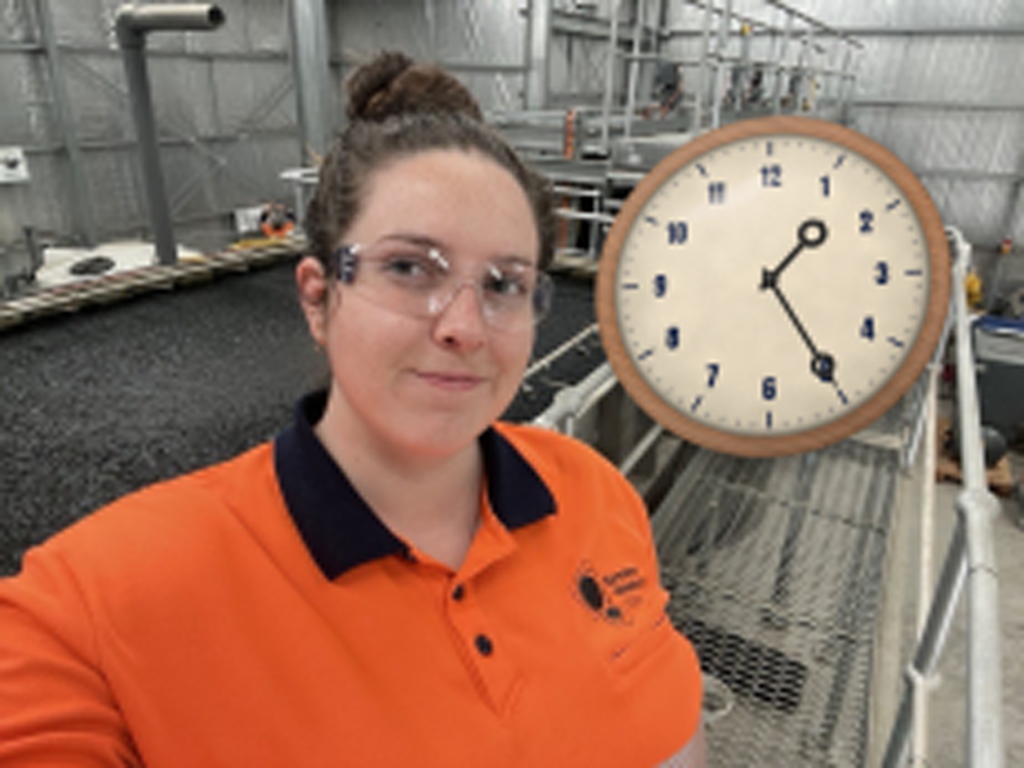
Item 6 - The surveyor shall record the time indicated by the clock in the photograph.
1:25
